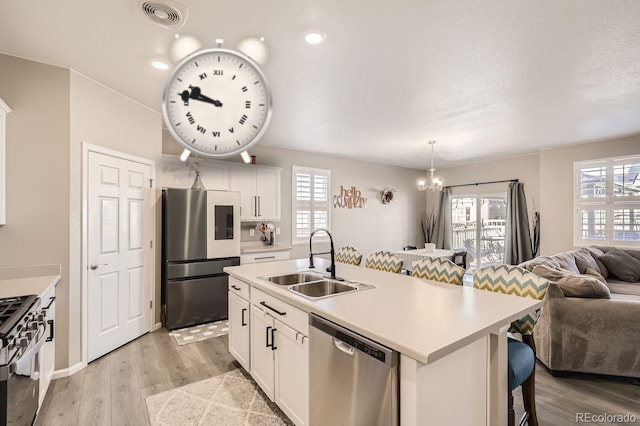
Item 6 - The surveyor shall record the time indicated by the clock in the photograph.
9:47
